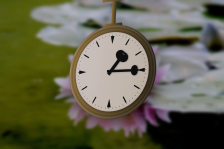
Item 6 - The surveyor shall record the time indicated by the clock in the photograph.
1:15
